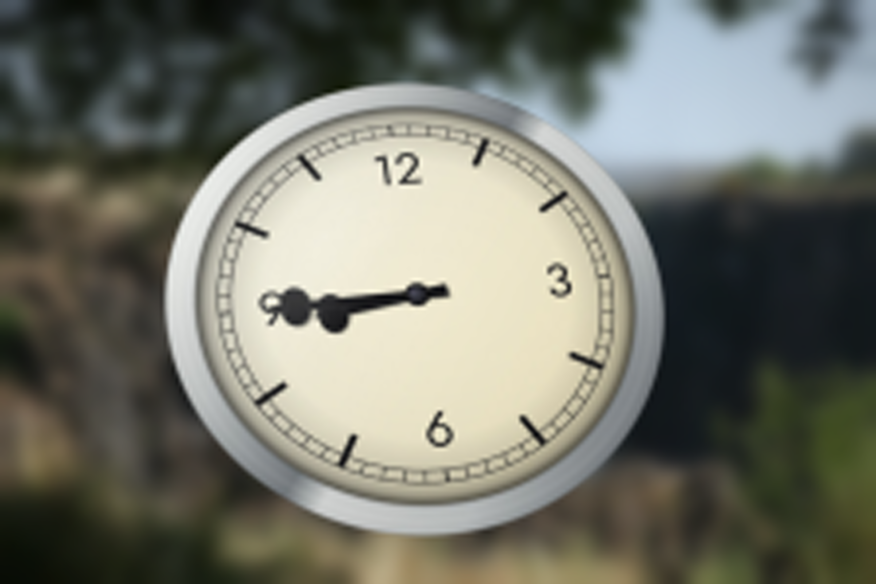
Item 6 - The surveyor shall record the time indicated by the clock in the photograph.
8:45
